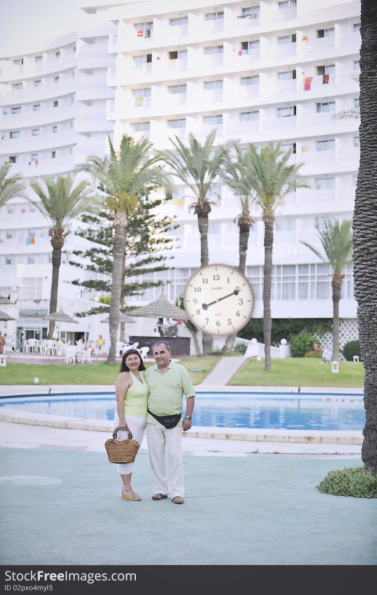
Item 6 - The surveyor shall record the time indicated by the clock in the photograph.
8:11
